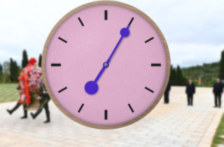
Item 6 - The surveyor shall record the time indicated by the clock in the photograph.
7:05
